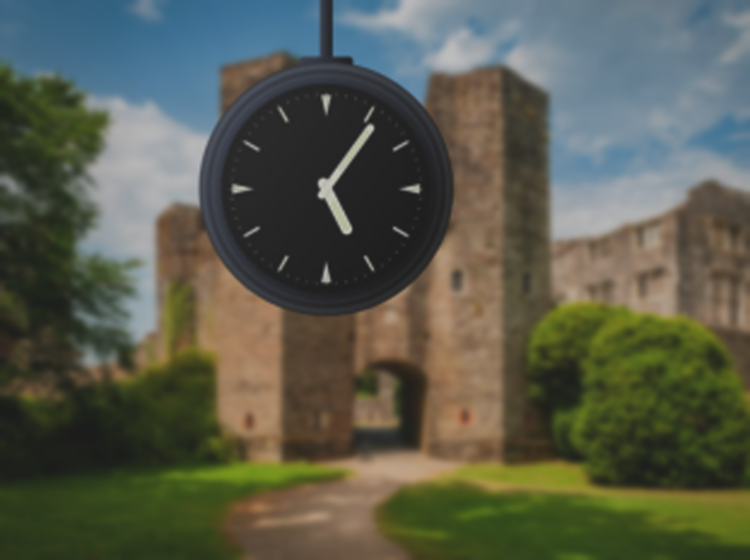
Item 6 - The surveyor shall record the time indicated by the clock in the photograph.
5:06
